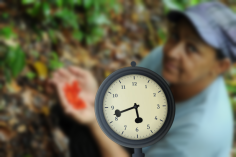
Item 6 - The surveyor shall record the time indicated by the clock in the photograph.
5:42
